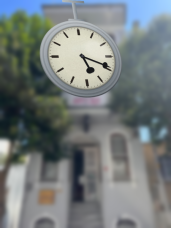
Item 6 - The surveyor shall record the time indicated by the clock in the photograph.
5:19
